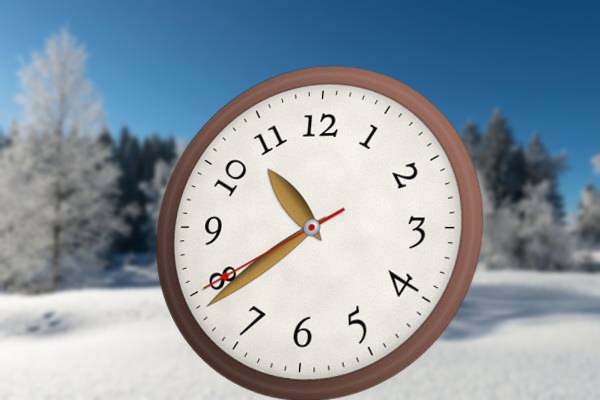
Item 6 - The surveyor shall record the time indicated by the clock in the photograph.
10:38:40
